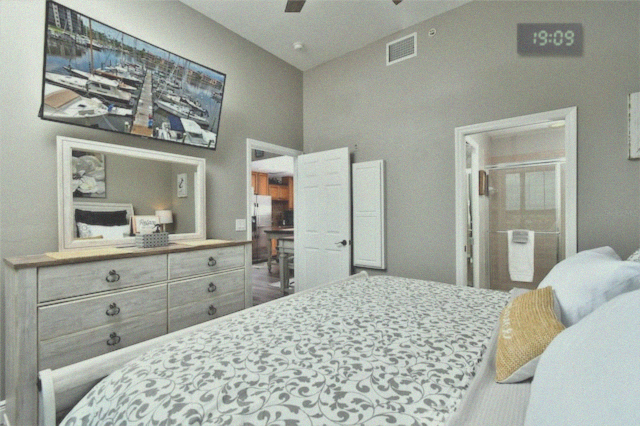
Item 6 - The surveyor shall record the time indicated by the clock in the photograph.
19:09
